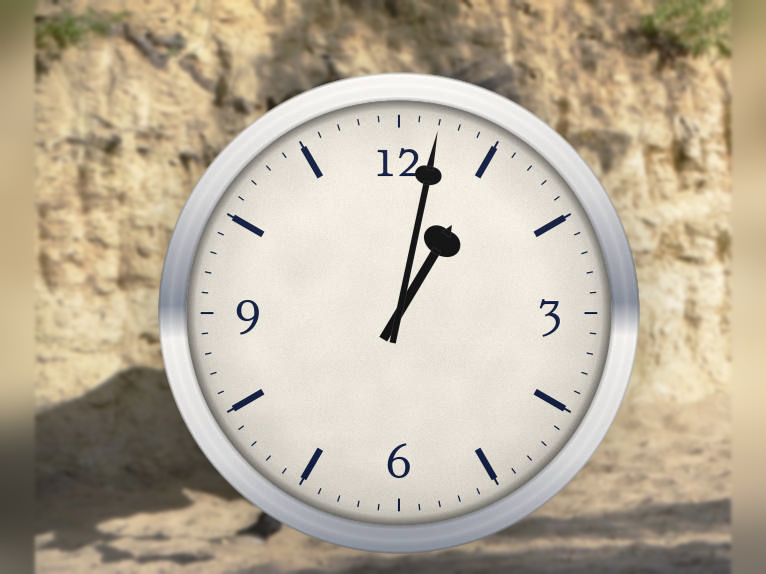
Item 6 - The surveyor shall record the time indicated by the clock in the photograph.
1:02
